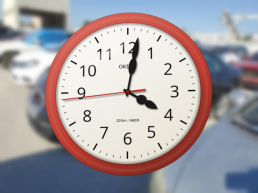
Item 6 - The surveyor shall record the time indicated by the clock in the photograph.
4:01:44
